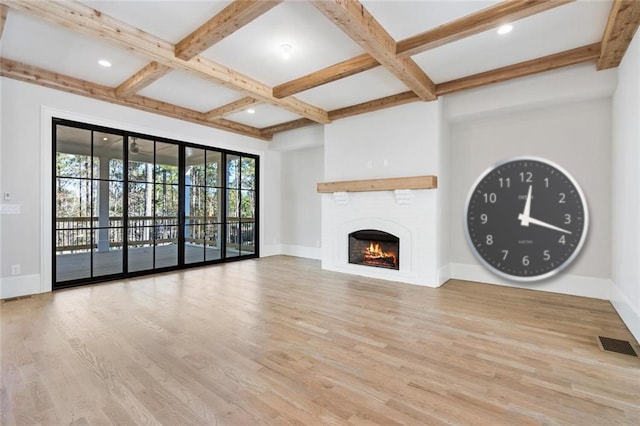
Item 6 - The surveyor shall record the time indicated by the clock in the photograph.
12:18
